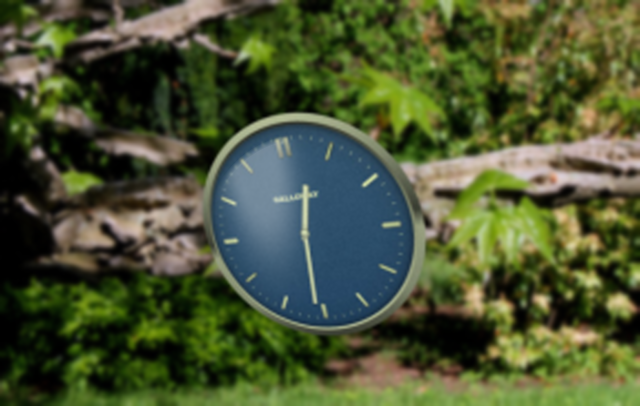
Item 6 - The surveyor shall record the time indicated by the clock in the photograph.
12:31
